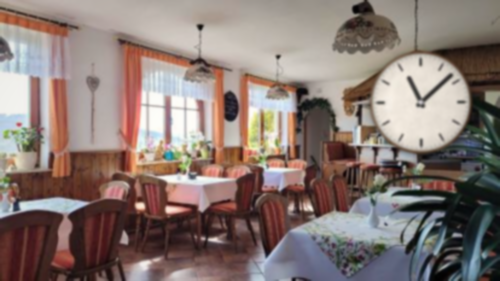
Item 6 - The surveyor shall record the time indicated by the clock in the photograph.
11:08
